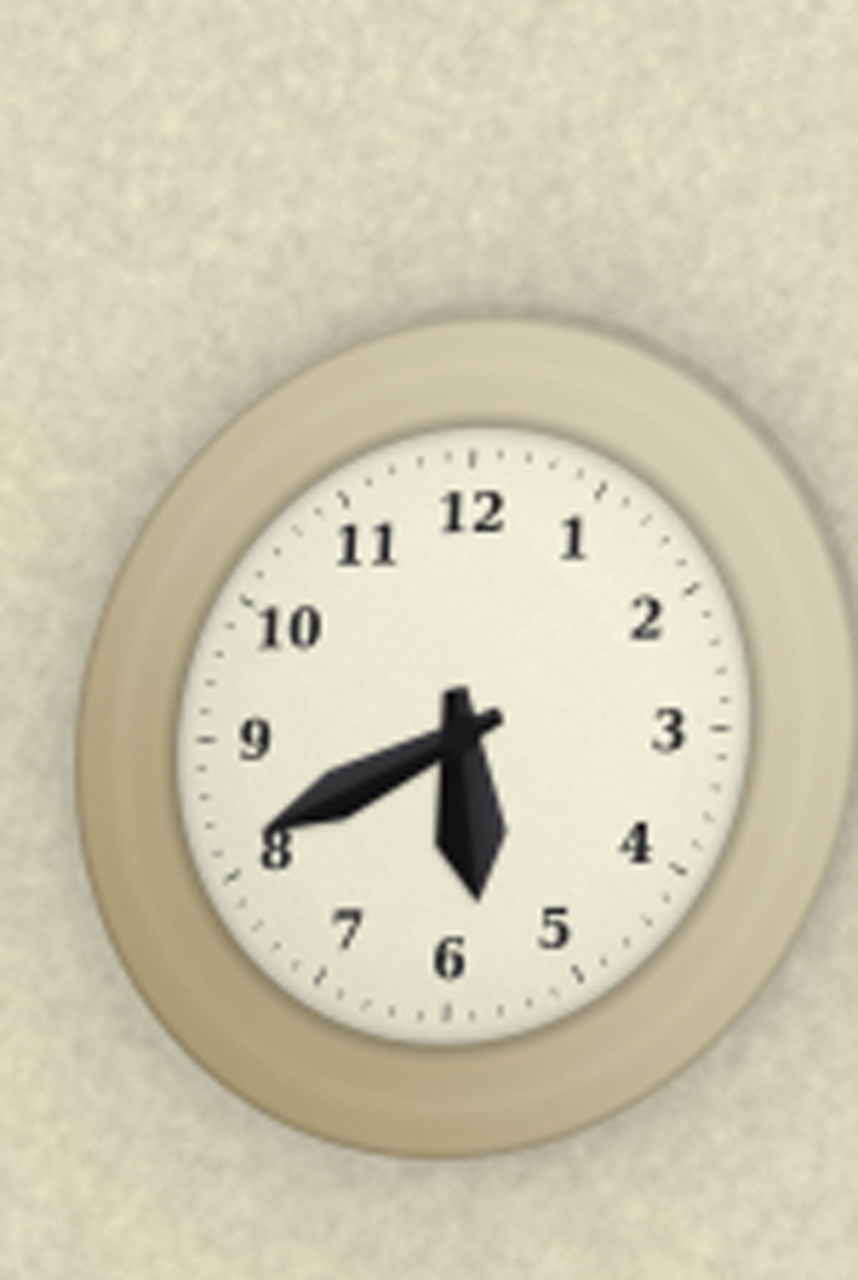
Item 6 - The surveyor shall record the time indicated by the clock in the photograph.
5:41
